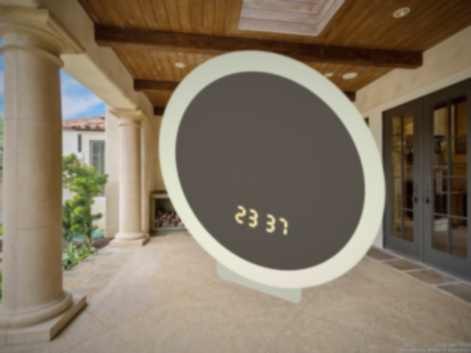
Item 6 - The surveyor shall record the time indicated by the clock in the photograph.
23:37
